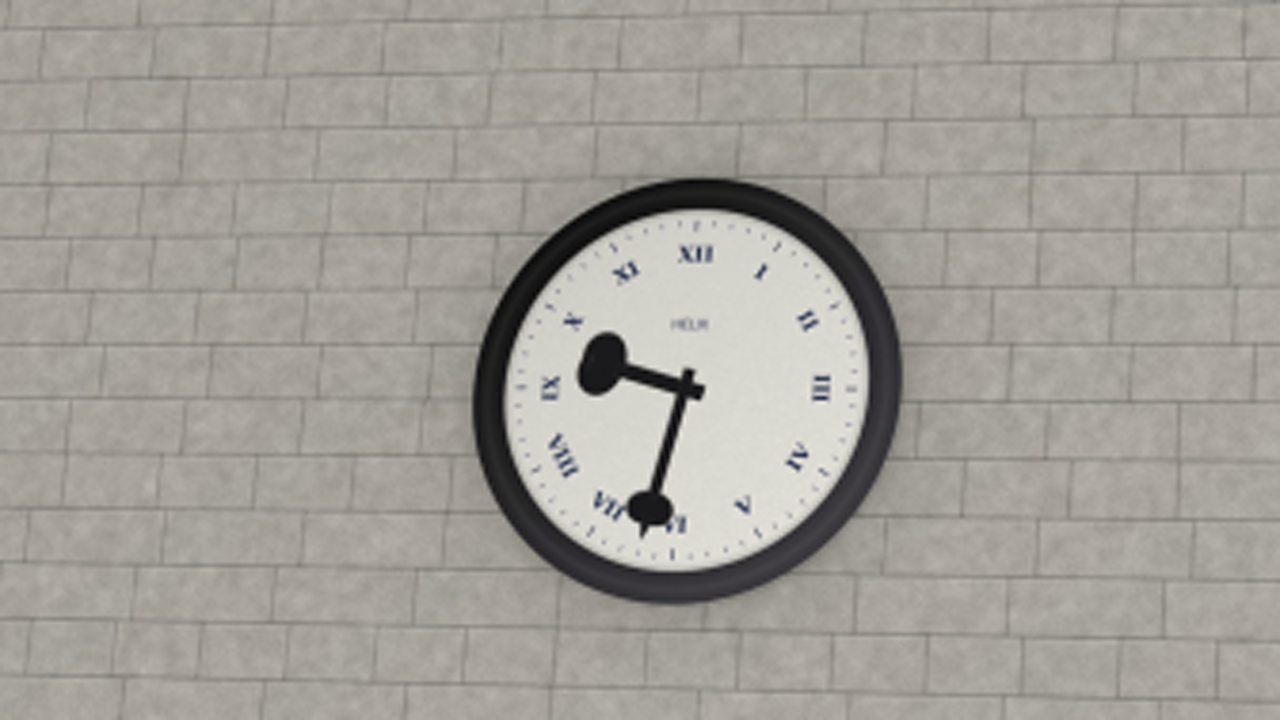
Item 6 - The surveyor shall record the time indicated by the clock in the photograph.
9:32
